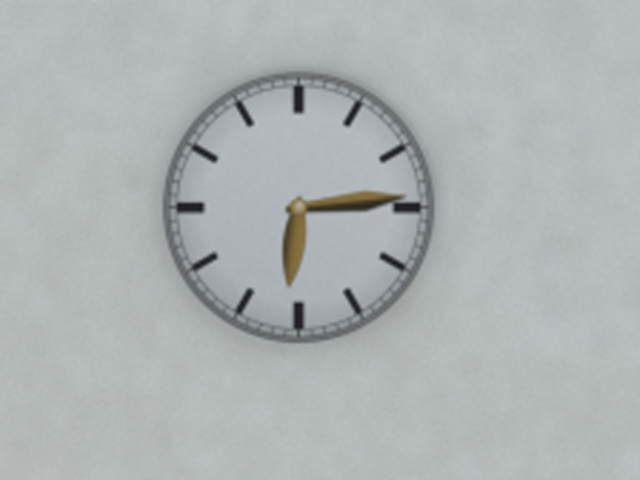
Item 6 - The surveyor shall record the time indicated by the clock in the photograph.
6:14
